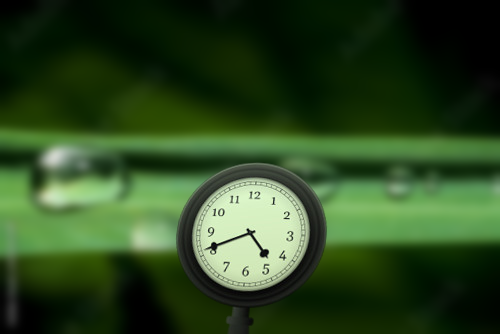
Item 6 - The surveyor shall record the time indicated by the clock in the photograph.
4:41
